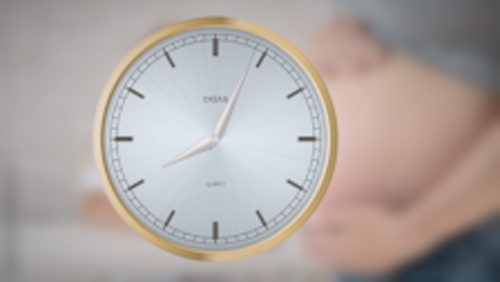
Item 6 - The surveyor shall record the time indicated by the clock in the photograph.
8:04
